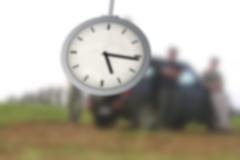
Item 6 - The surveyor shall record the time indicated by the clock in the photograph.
5:16
